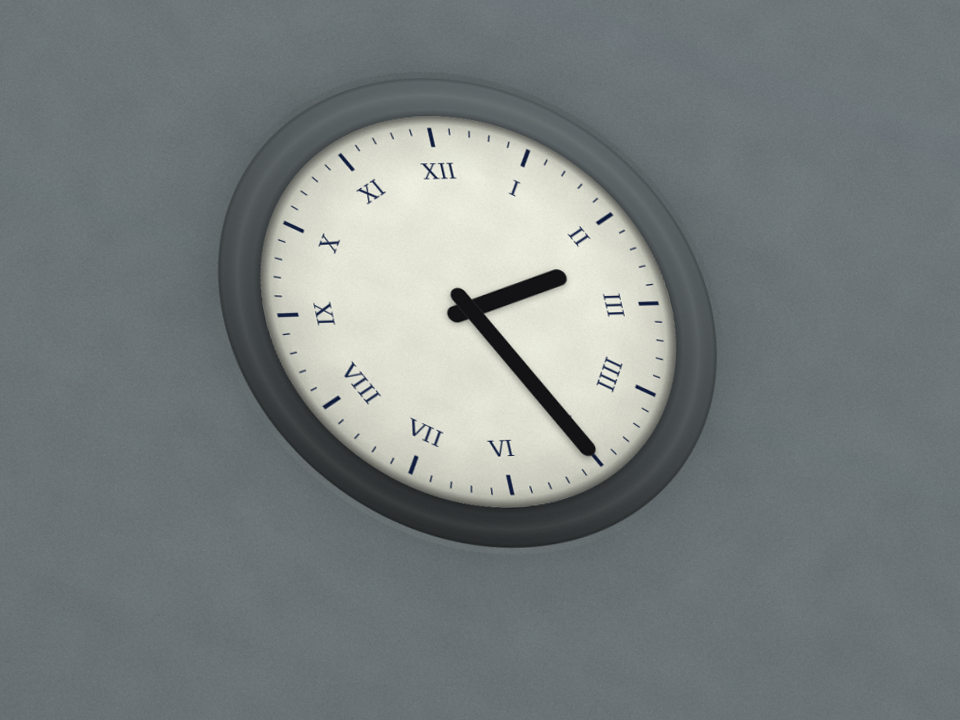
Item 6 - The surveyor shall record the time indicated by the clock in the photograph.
2:25
